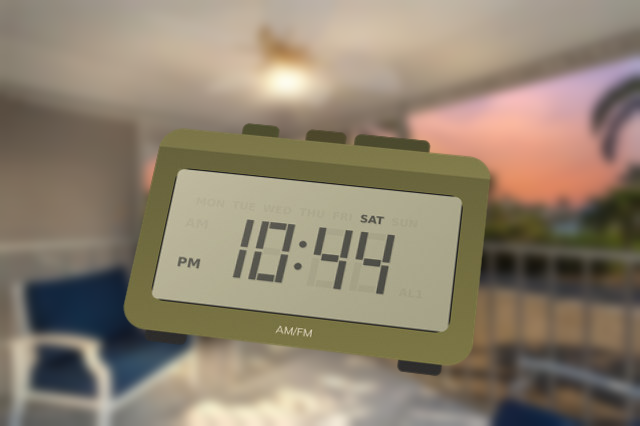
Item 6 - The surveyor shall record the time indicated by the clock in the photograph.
10:44
